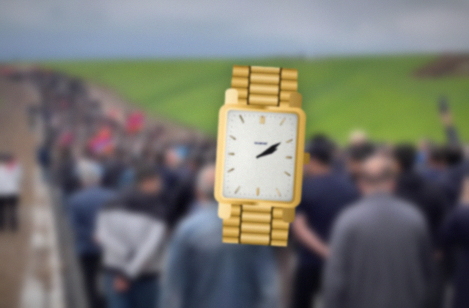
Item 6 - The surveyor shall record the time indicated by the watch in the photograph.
2:09
